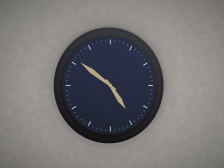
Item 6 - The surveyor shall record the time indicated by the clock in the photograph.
4:51
